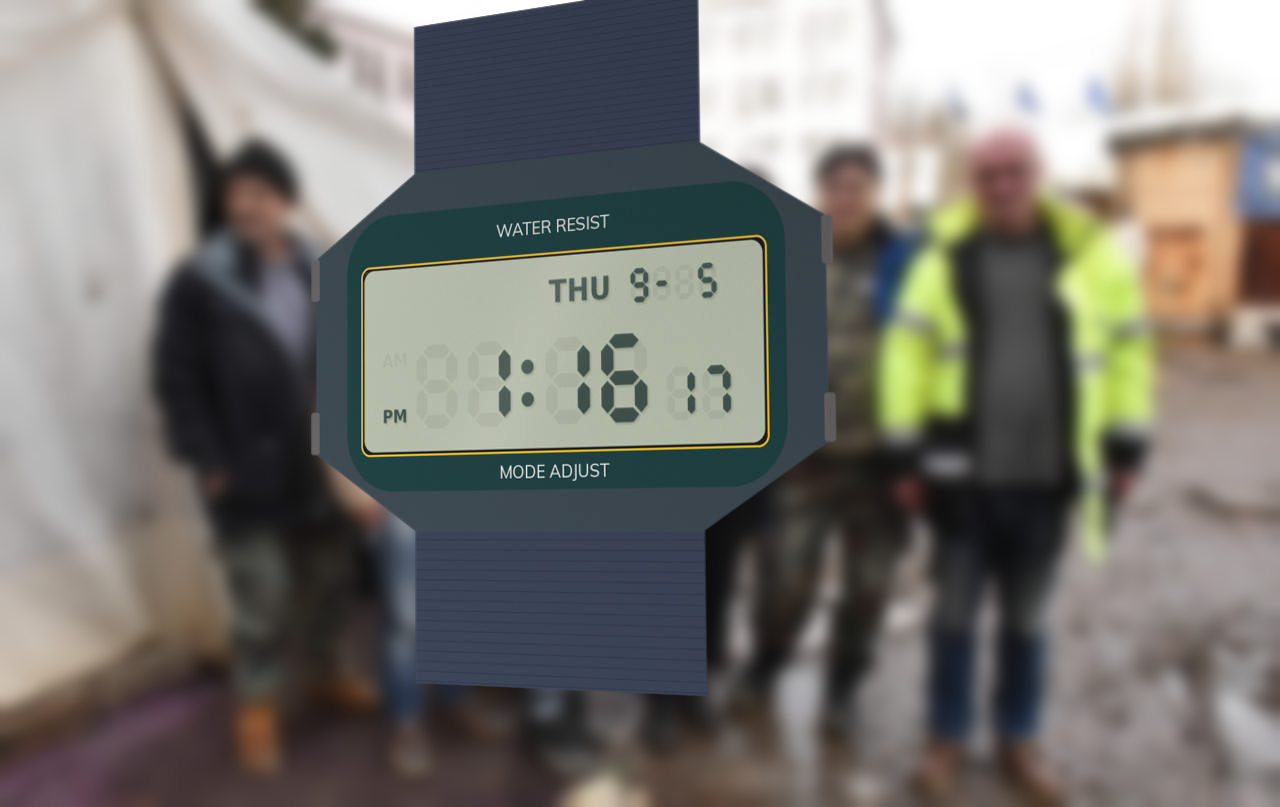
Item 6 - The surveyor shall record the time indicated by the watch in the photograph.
1:16:17
